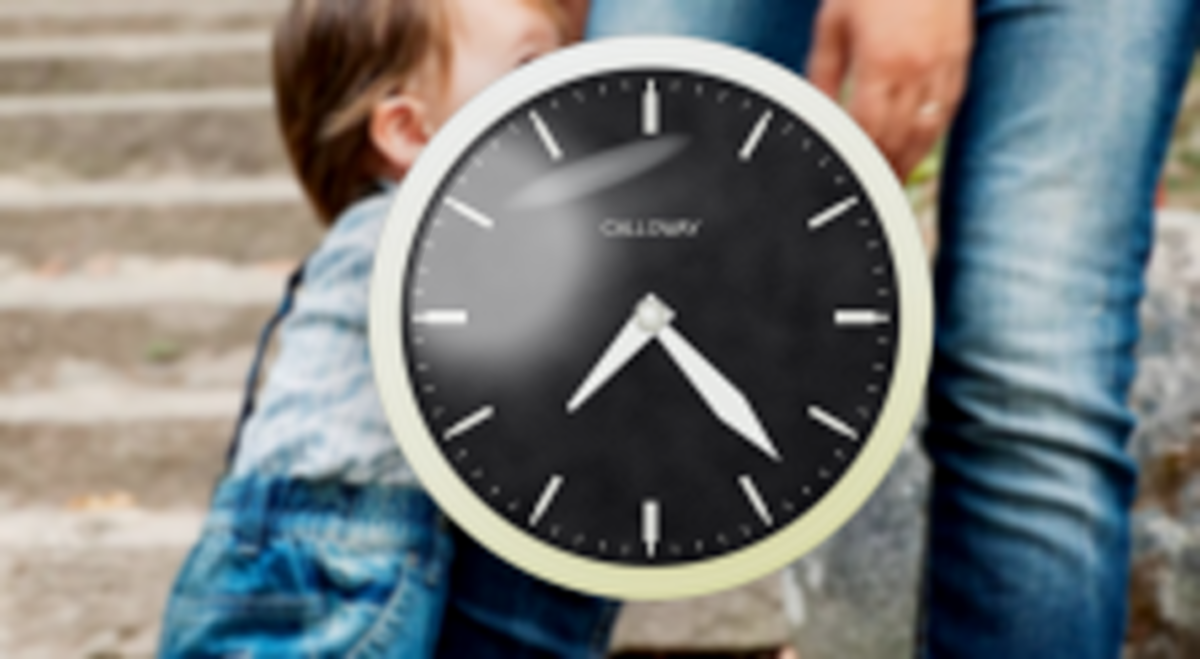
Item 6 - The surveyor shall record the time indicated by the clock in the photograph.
7:23
